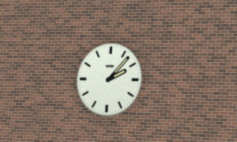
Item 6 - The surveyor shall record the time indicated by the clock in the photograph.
2:07
